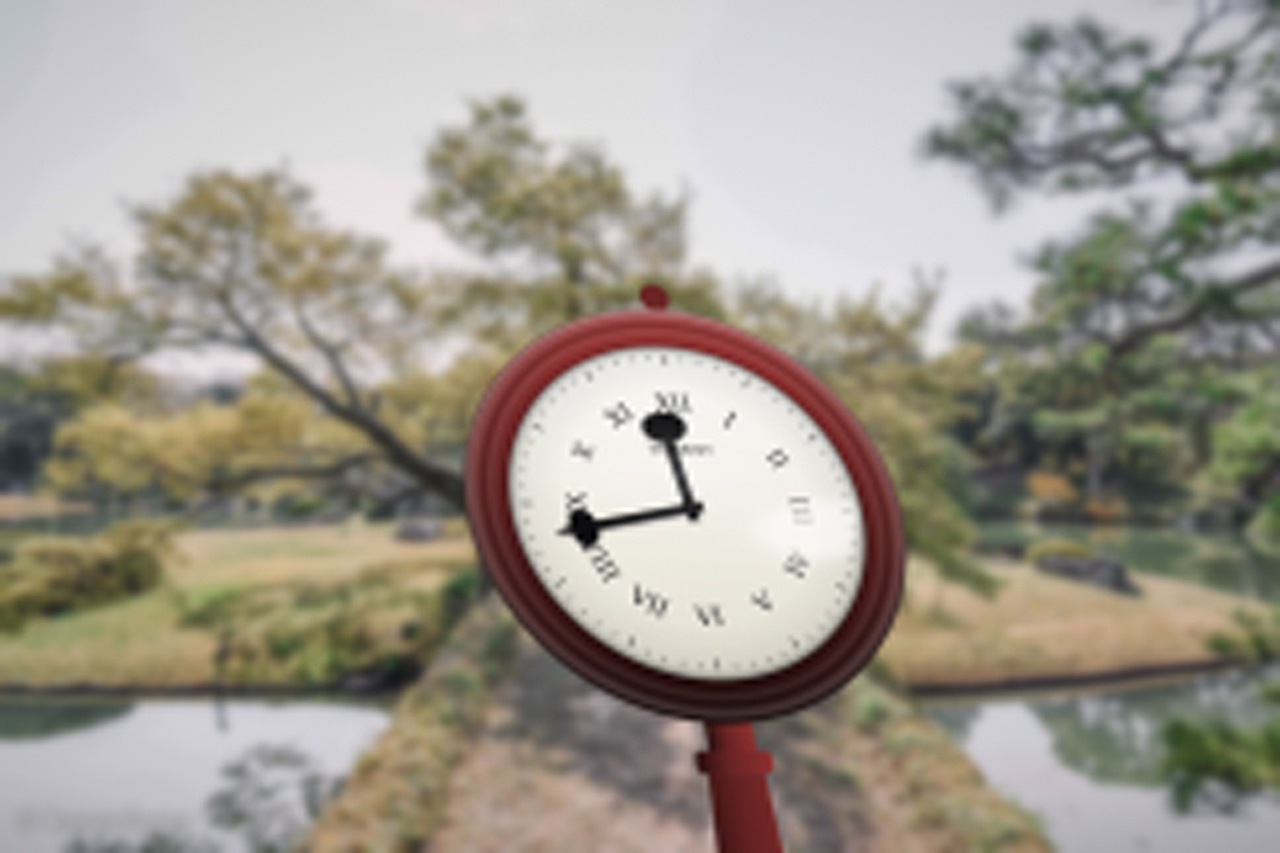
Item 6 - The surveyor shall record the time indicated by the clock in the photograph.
11:43
